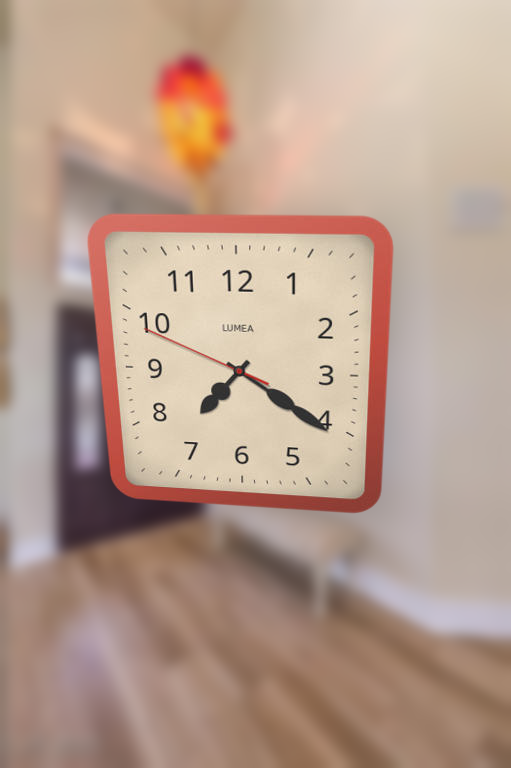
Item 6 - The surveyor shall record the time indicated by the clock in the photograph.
7:20:49
